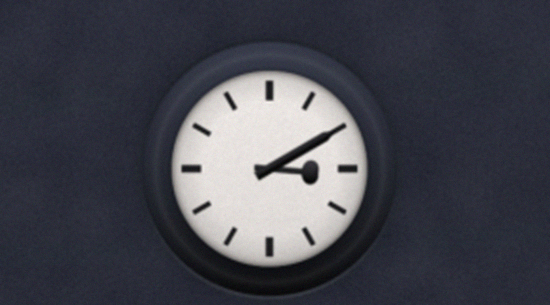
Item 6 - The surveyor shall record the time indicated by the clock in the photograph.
3:10
